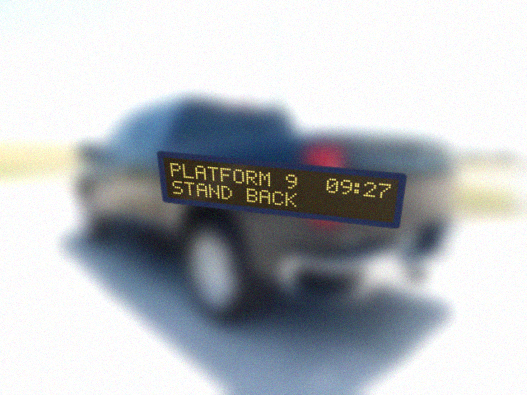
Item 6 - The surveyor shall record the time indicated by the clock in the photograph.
9:27
